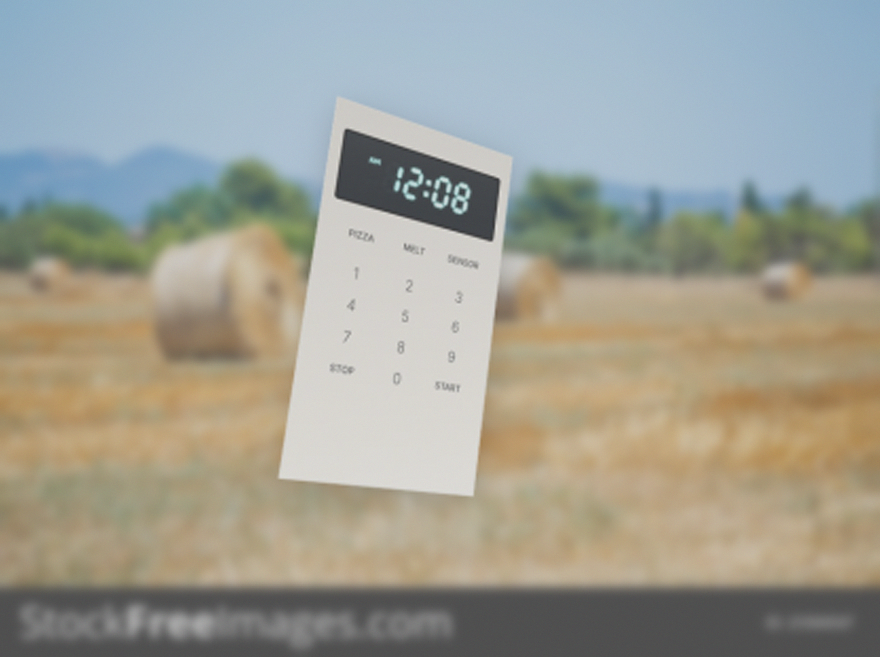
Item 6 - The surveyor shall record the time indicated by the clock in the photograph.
12:08
